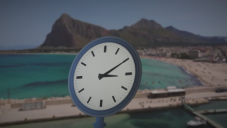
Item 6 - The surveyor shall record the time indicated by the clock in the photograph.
3:10
